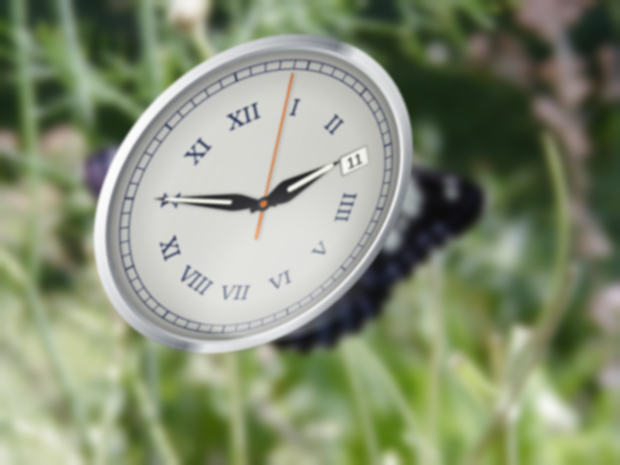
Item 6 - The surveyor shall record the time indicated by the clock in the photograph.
2:50:04
